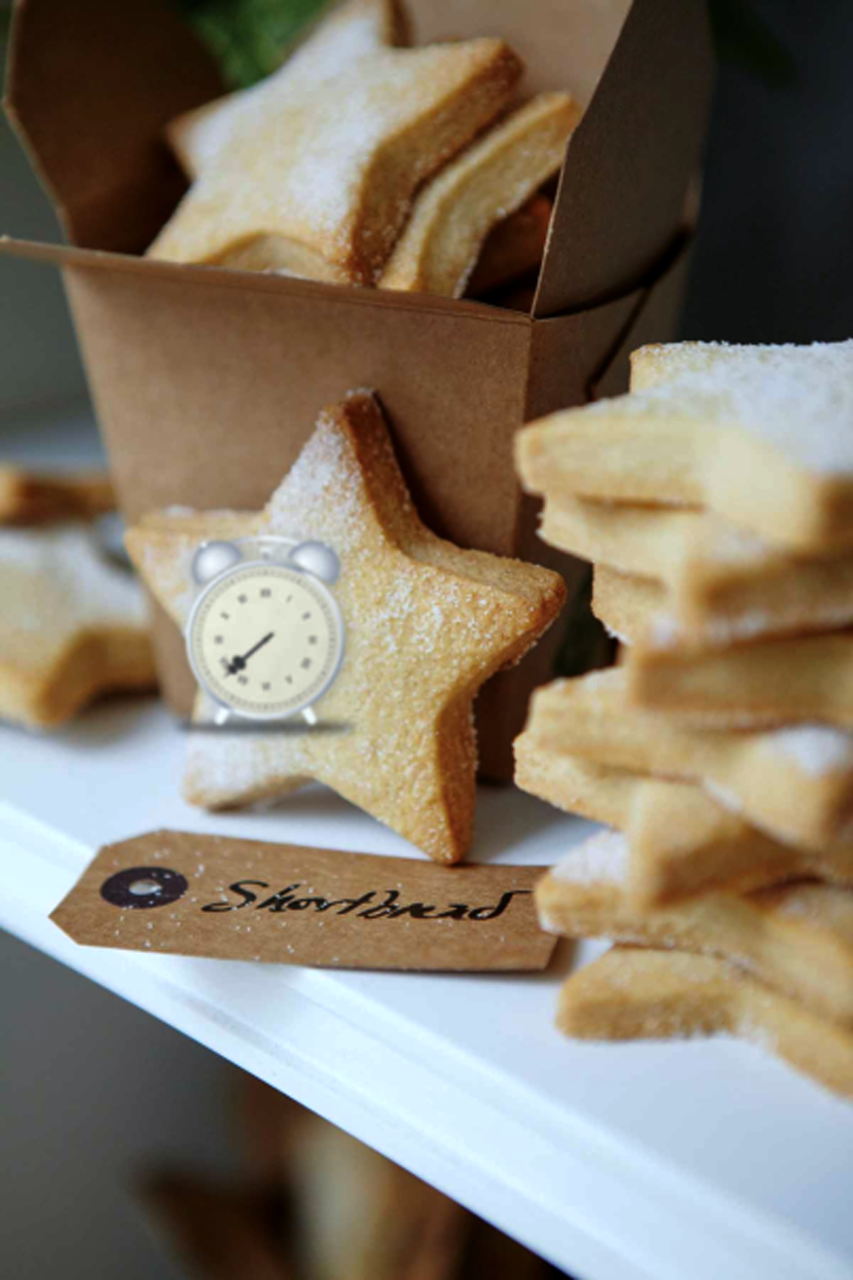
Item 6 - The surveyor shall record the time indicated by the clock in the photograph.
7:38
